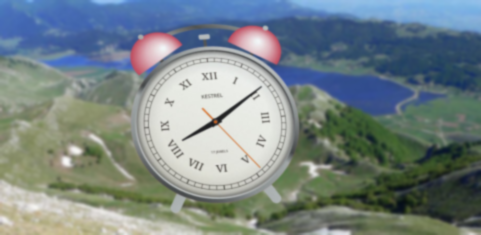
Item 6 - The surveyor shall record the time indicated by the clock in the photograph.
8:09:24
